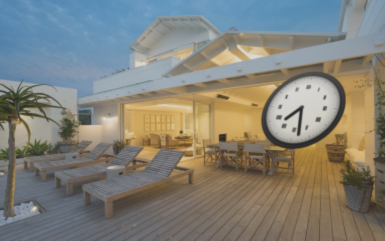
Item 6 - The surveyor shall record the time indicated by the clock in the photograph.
7:28
